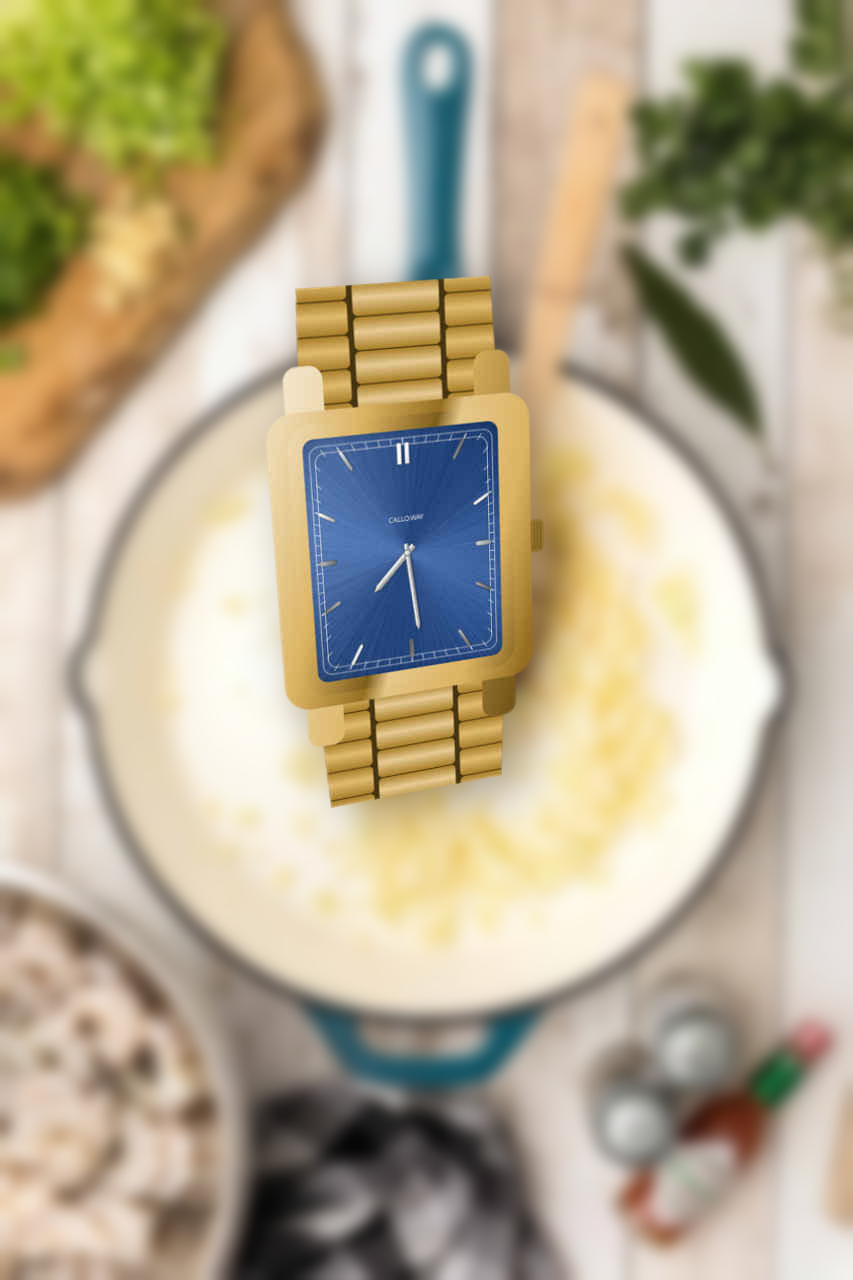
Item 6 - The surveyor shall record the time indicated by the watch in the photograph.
7:29
